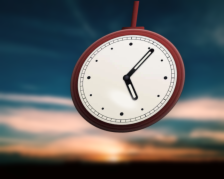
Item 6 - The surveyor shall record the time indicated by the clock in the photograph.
5:06
